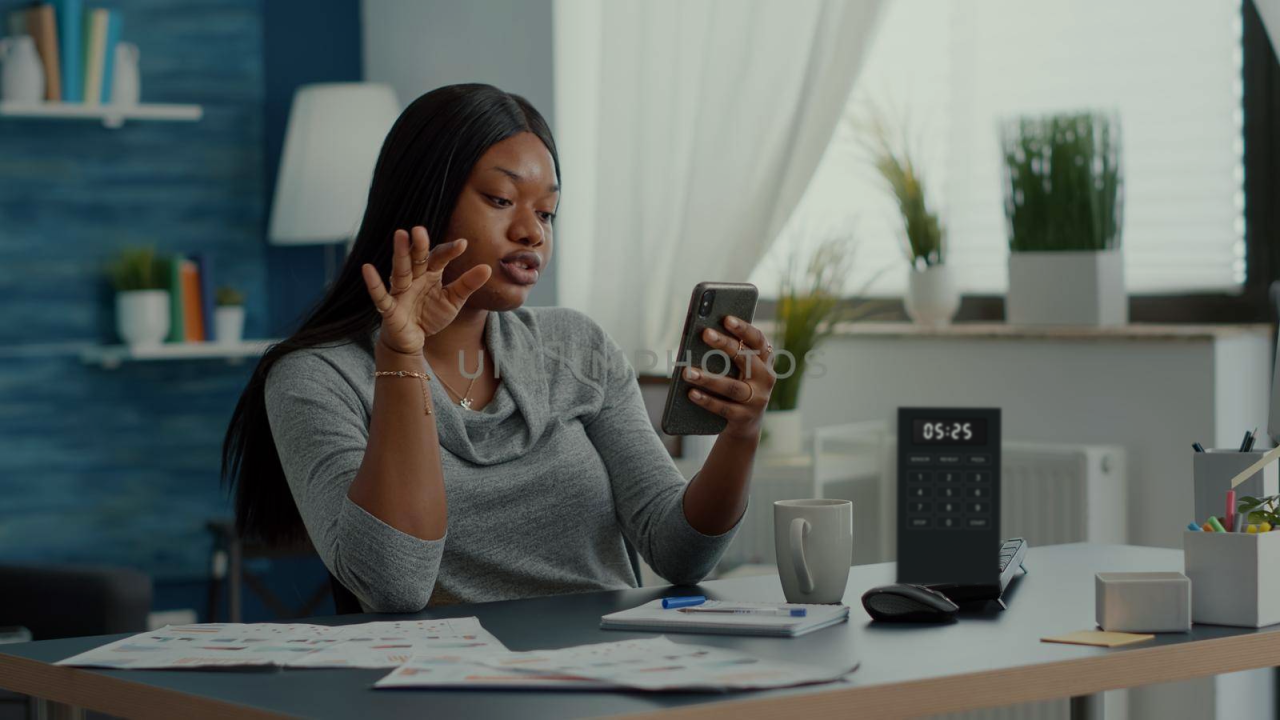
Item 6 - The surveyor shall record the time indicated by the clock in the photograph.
5:25
